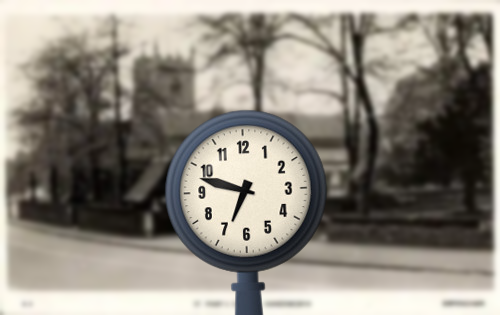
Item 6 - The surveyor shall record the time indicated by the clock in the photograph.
6:48
